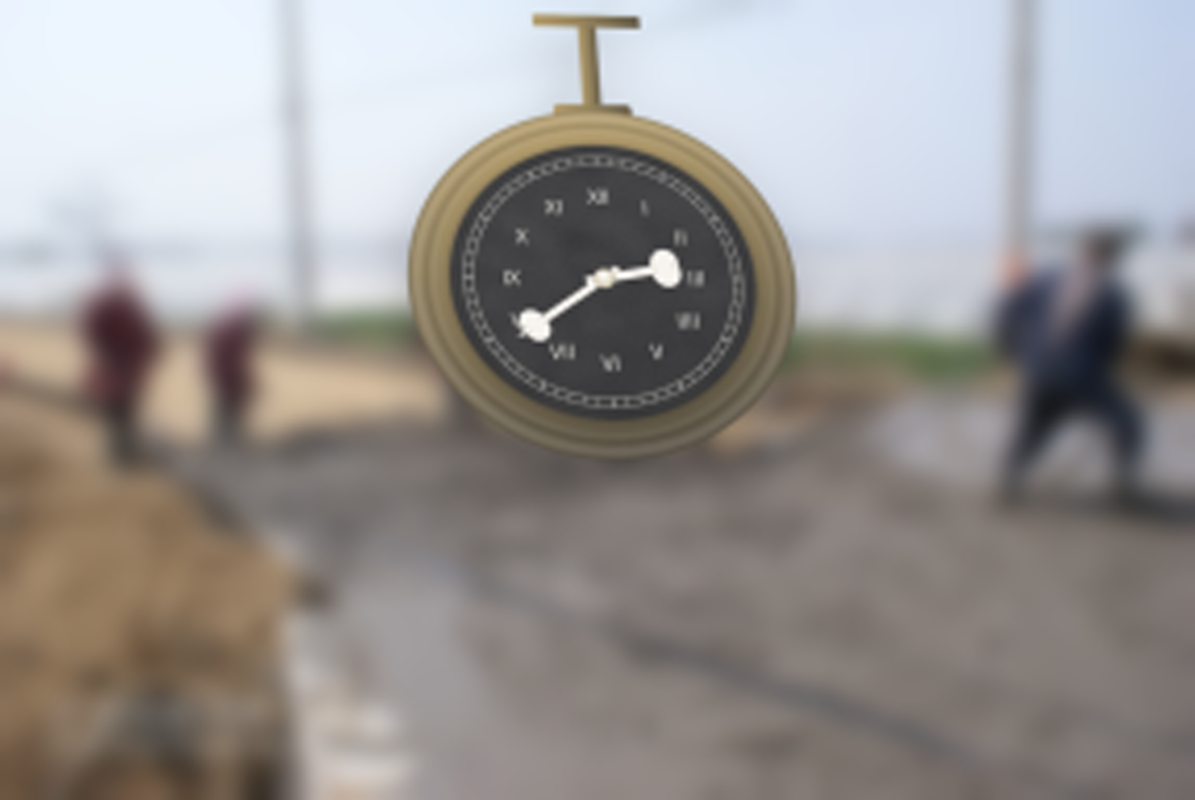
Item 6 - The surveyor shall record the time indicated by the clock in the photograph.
2:39
